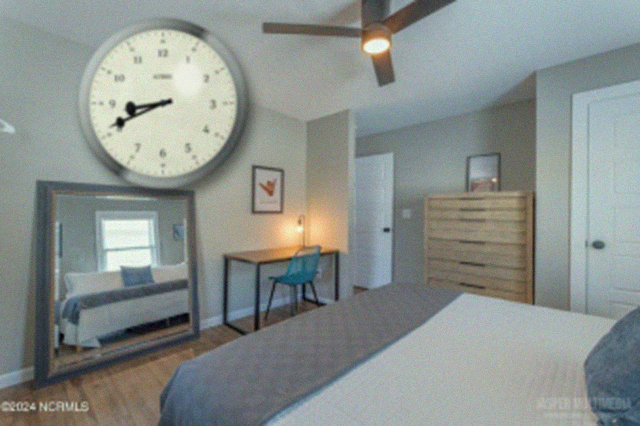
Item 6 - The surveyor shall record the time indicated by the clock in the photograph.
8:41
